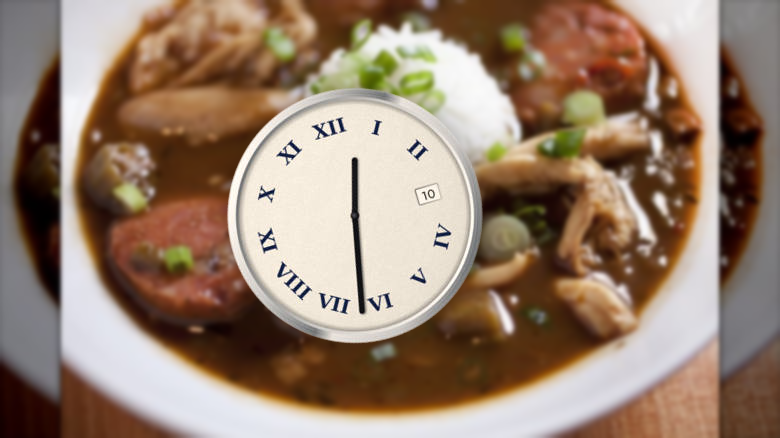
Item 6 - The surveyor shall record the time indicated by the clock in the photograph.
12:32
